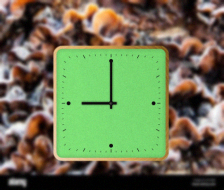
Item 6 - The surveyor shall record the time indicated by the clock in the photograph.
9:00
